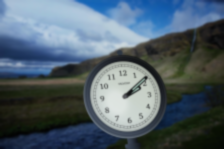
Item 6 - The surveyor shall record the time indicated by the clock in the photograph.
2:09
